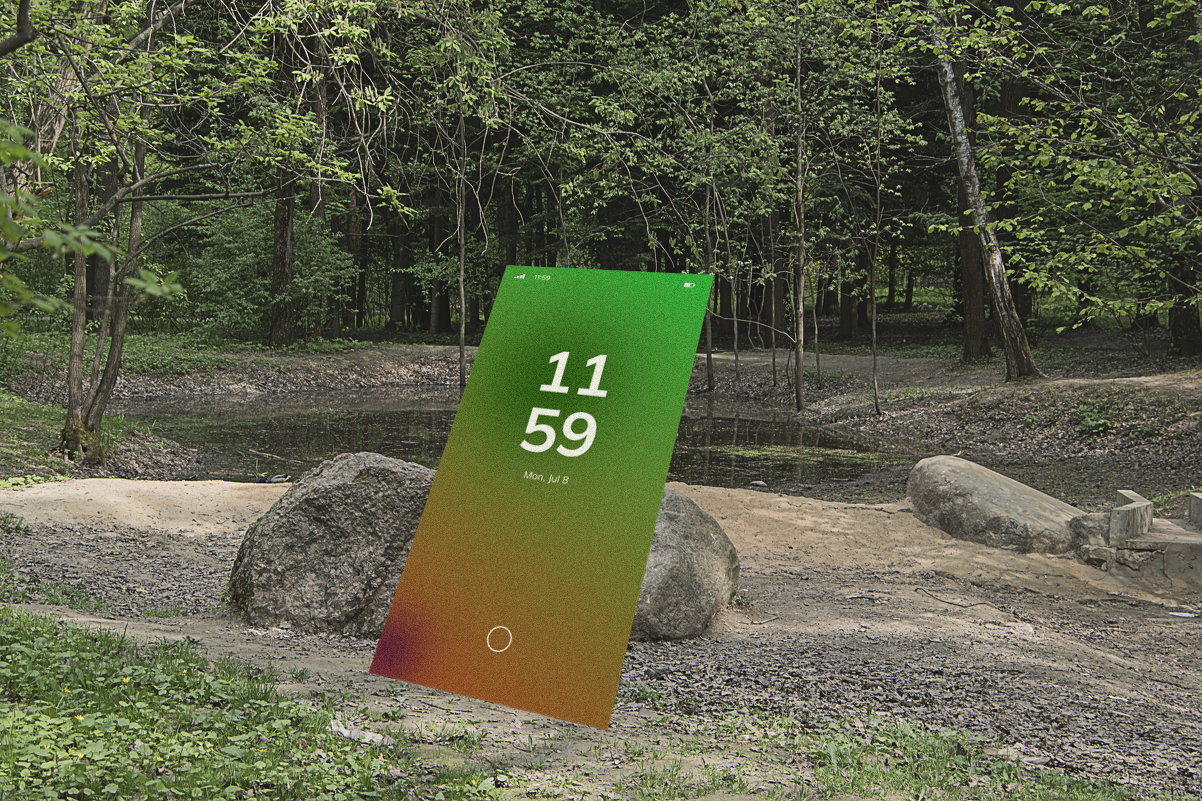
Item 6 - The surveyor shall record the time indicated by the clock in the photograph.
11:59
